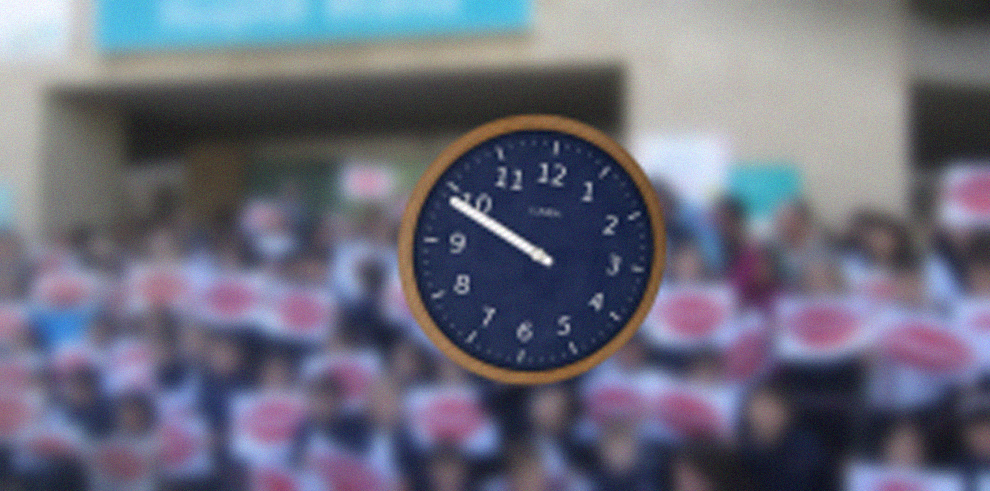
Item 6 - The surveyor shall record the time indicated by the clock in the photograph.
9:49
